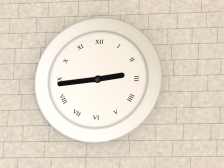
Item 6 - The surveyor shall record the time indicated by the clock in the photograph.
2:44
